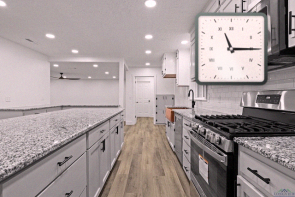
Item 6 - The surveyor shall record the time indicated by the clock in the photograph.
11:15
